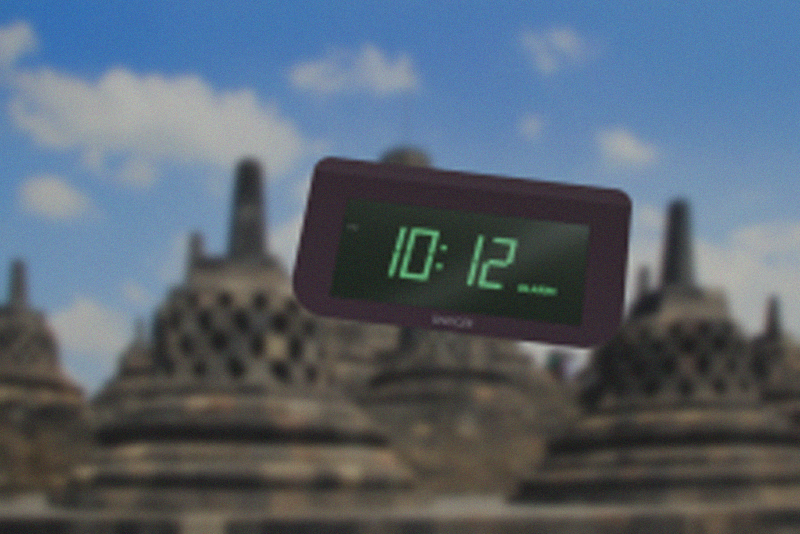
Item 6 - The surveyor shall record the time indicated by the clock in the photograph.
10:12
